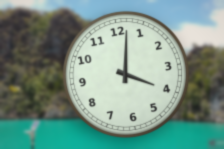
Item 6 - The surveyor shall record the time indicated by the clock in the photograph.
4:02
